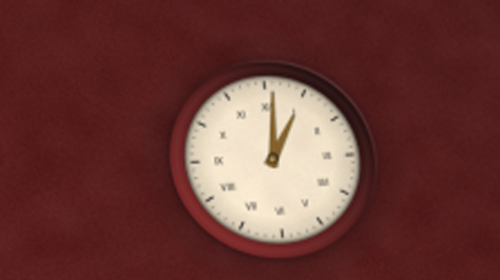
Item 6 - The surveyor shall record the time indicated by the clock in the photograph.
1:01
